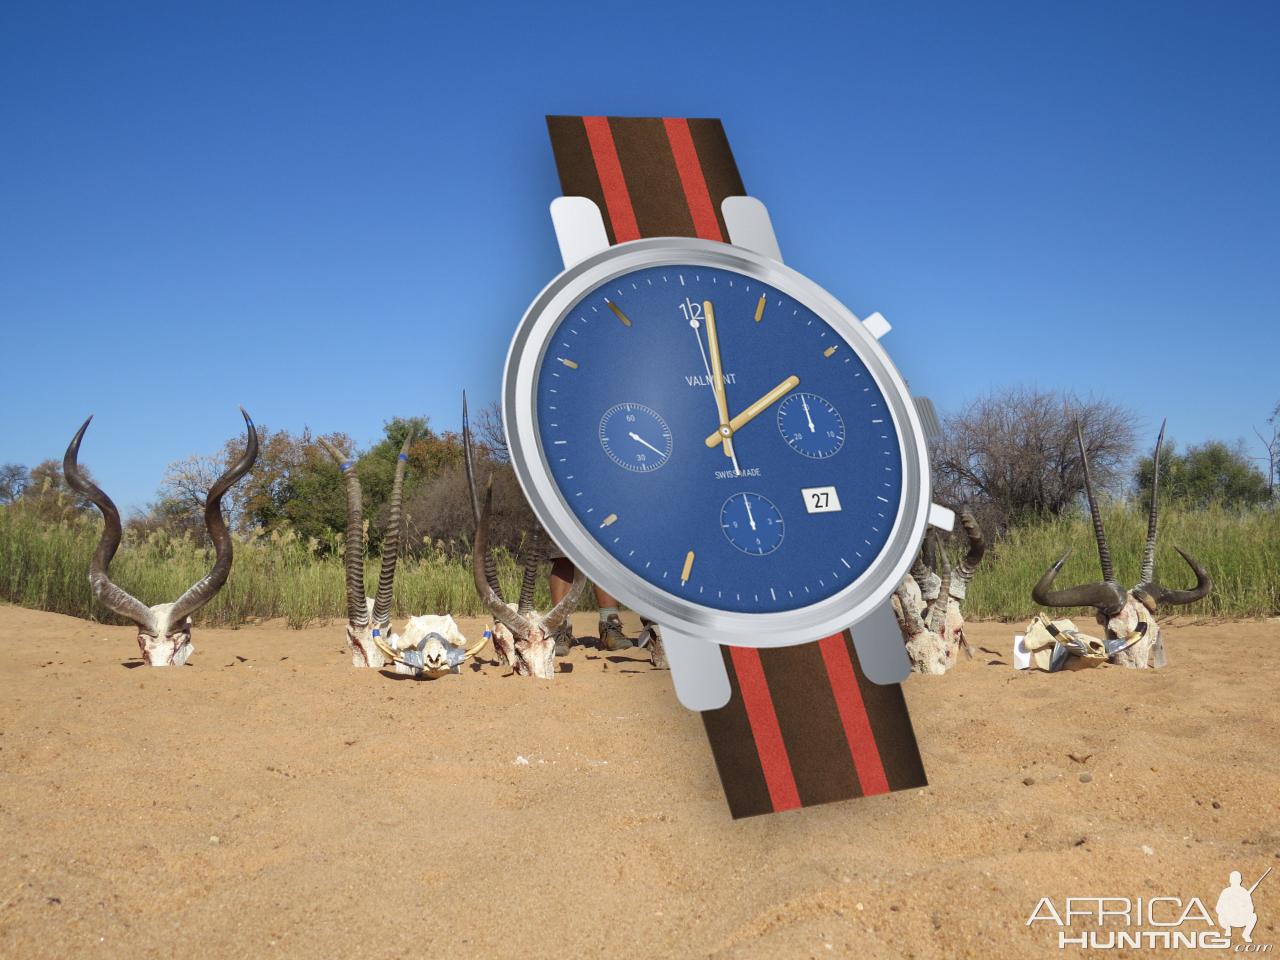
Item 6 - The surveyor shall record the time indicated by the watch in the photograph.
2:01:22
